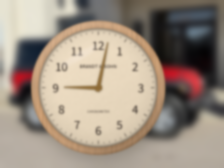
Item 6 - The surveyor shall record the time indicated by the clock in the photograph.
9:02
